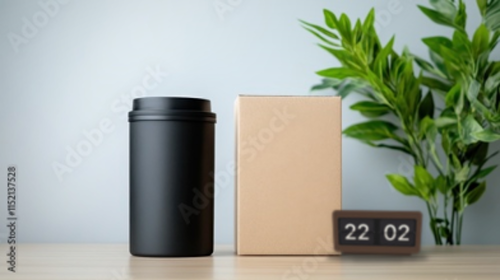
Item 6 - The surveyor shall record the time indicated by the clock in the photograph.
22:02
